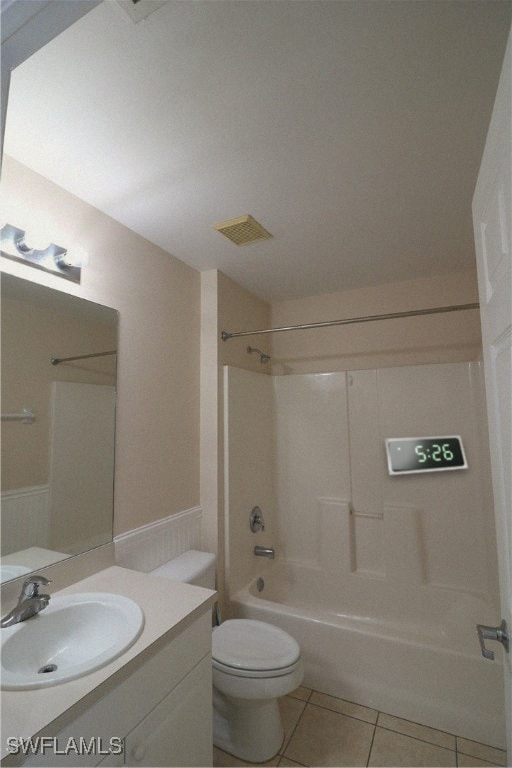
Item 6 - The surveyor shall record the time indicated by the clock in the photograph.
5:26
